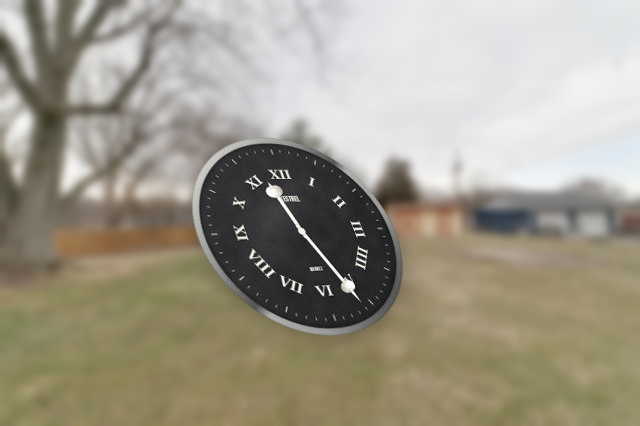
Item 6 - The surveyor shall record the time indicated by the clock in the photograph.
11:26
